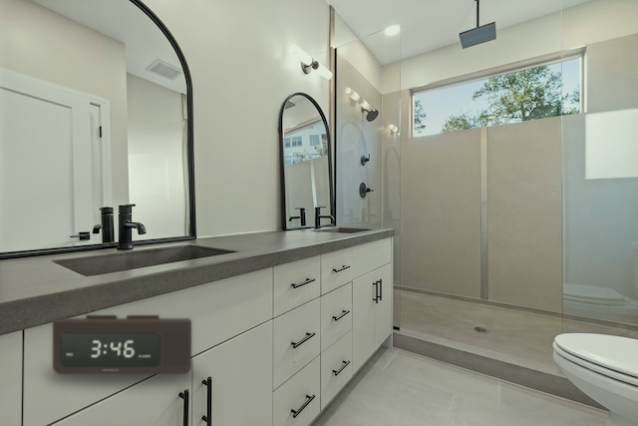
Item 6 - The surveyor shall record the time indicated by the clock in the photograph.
3:46
